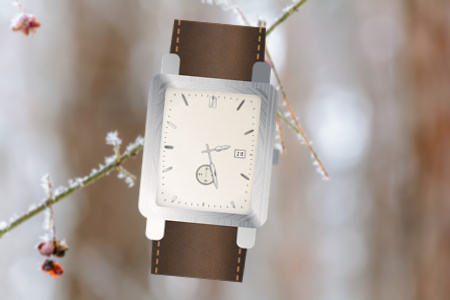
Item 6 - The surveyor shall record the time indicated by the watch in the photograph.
2:27
